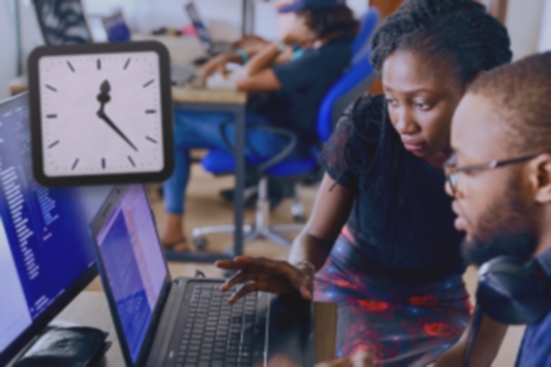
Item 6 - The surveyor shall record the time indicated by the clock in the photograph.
12:23
